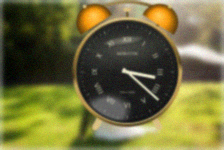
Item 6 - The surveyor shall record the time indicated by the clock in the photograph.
3:22
